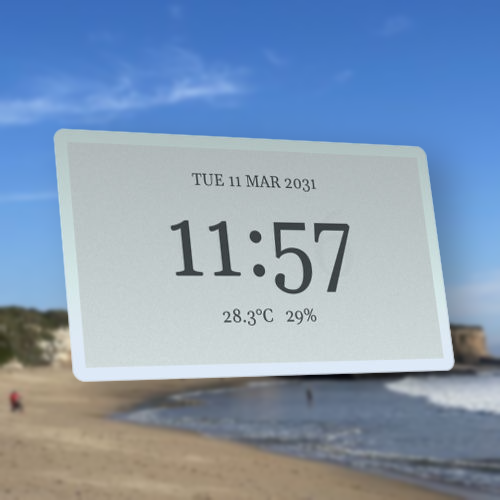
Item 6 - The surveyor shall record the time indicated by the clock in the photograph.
11:57
